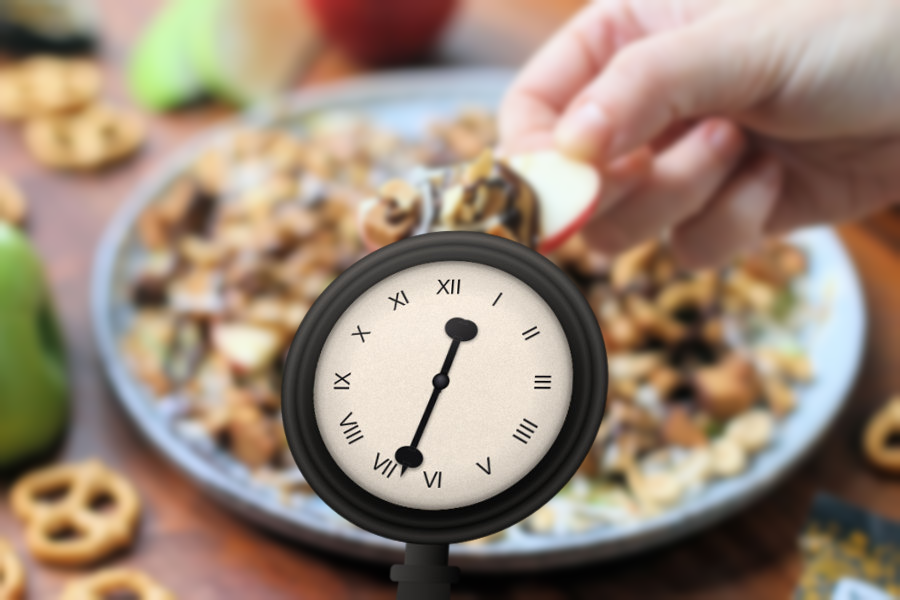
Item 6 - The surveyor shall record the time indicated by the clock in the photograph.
12:33
